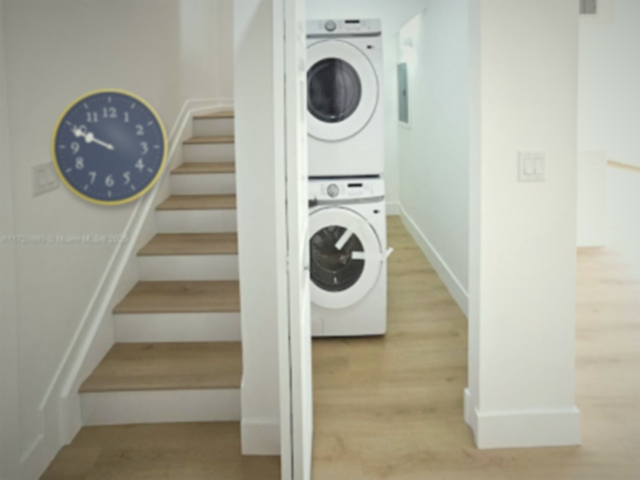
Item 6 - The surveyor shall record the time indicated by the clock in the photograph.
9:49
